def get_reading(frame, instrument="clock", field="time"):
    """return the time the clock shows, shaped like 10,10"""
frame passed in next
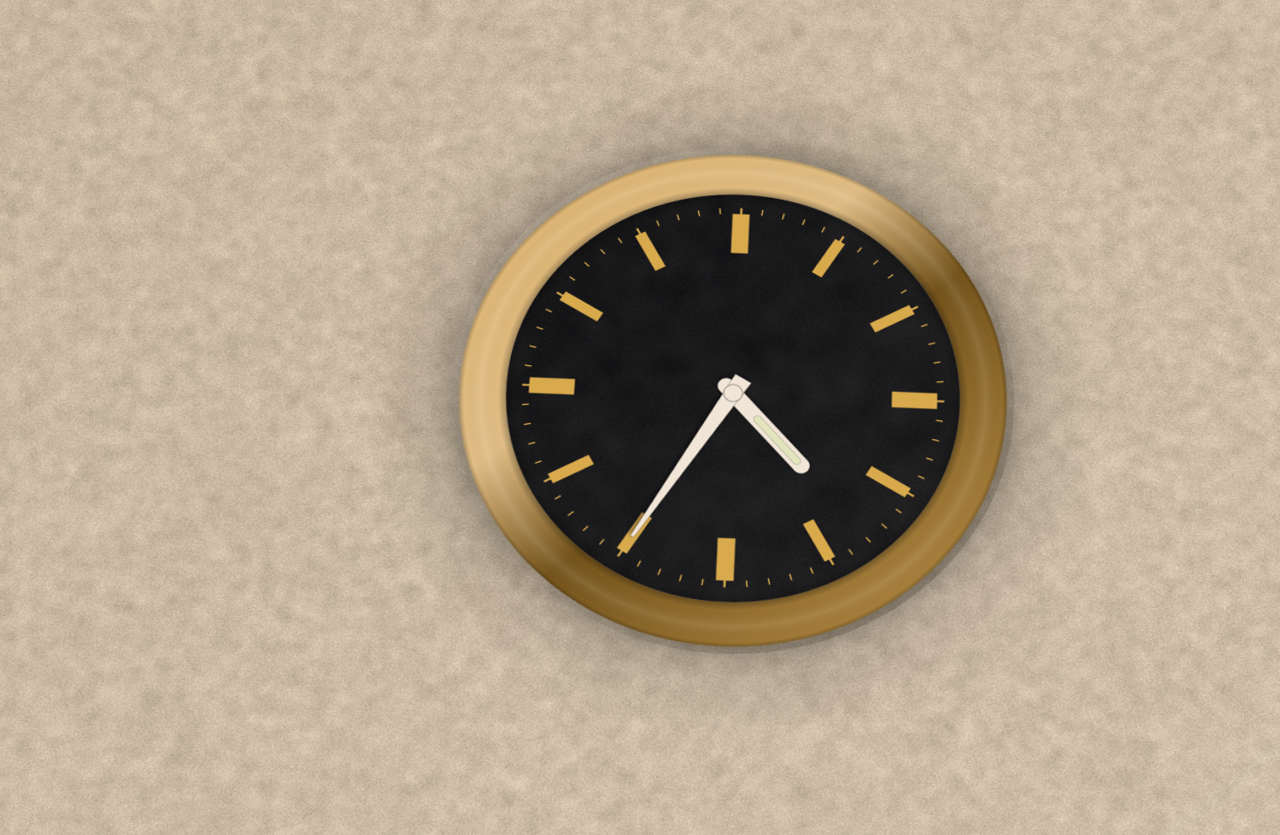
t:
4,35
